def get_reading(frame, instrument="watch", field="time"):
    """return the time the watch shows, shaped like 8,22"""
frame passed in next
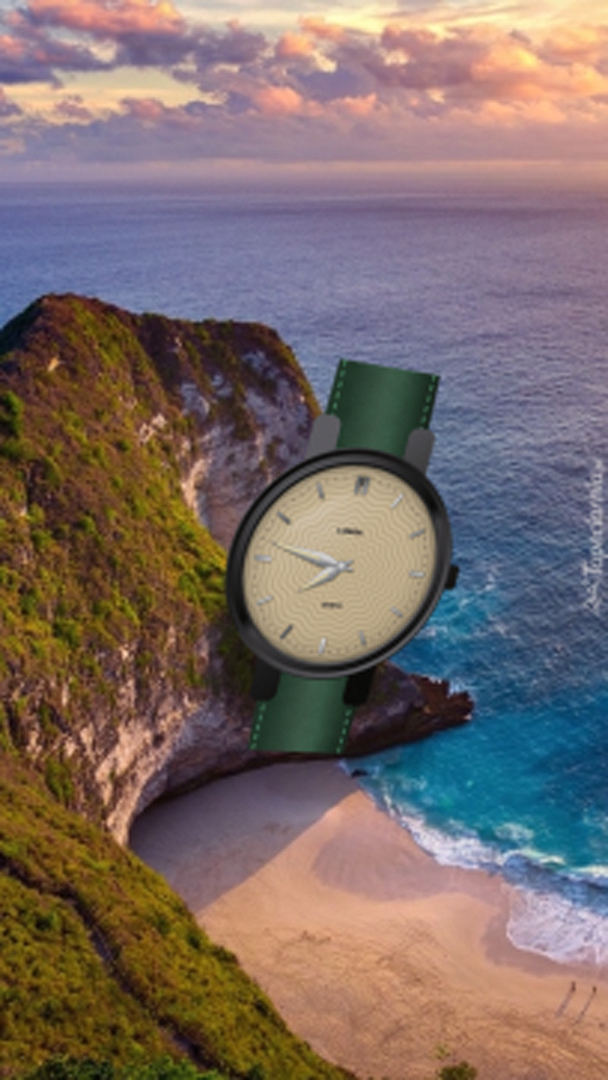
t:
7,47
